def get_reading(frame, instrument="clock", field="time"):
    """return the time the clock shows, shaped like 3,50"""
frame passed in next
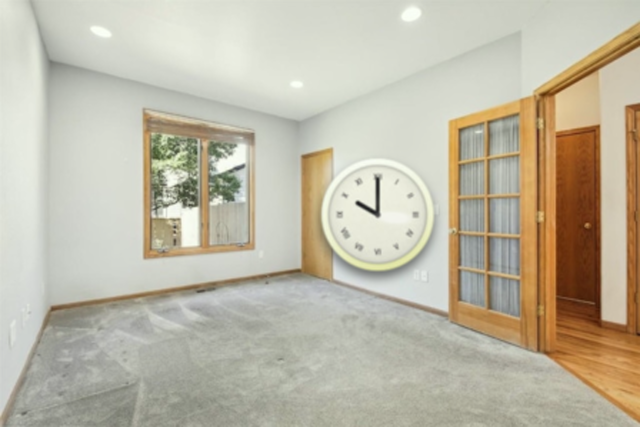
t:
10,00
